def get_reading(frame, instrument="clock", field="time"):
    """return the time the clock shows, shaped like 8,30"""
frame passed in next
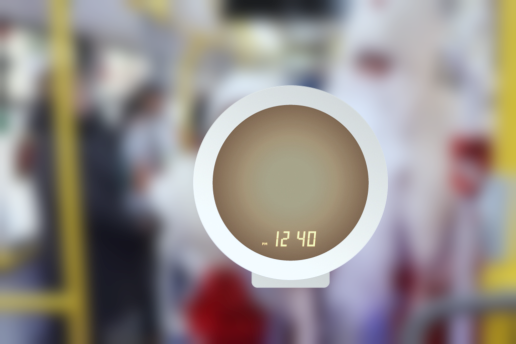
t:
12,40
